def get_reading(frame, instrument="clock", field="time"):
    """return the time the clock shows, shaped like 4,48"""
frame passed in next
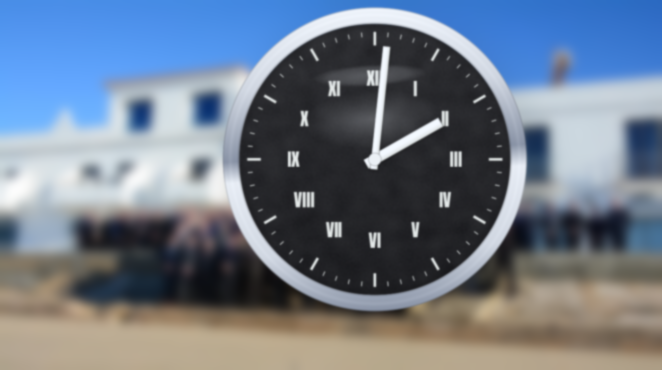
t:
2,01
